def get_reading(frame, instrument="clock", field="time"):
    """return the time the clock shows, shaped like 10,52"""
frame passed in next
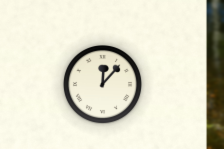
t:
12,07
